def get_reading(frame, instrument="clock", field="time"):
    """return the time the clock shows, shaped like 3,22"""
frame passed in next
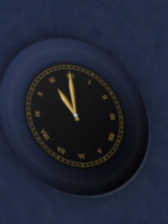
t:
11,00
